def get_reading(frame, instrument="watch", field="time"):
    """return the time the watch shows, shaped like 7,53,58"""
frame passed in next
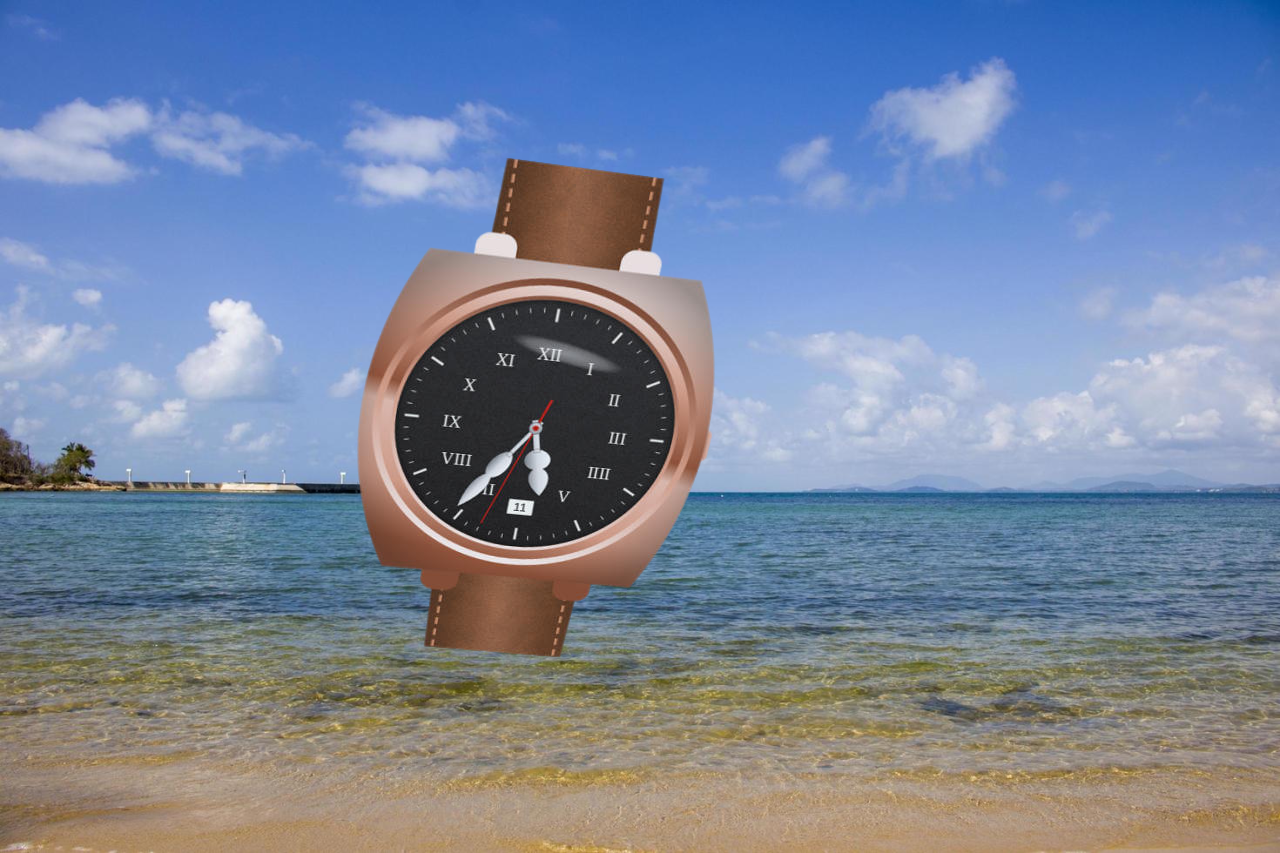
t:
5,35,33
